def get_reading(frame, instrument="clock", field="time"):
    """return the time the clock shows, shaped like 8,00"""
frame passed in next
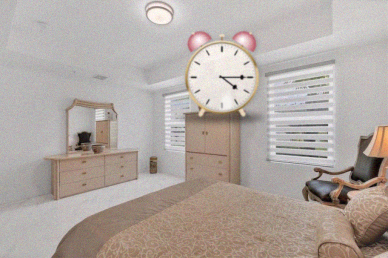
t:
4,15
